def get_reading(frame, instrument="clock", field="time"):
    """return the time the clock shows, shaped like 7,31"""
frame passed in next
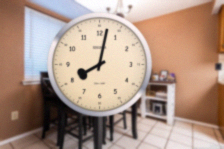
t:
8,02
